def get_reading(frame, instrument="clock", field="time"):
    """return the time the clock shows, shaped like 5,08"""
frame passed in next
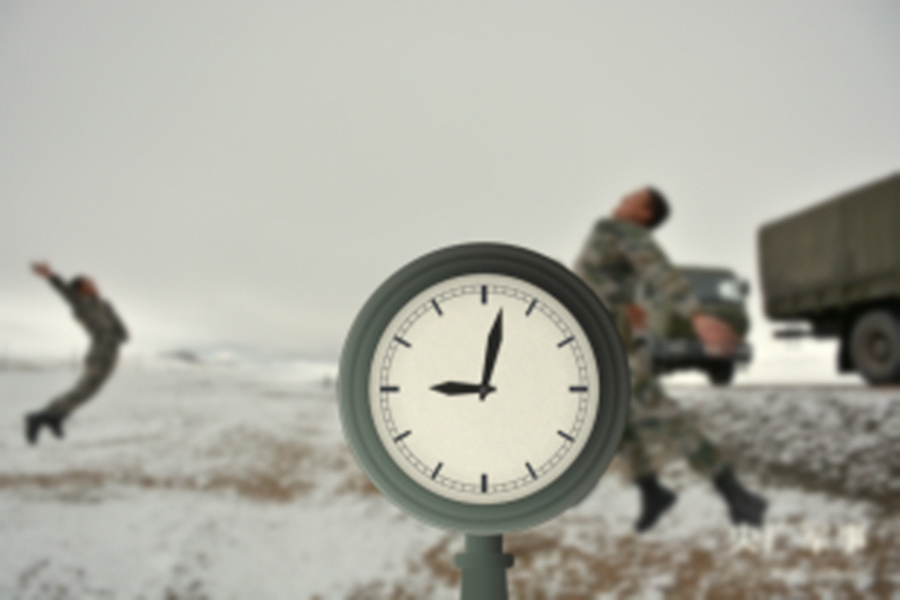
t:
9,02
